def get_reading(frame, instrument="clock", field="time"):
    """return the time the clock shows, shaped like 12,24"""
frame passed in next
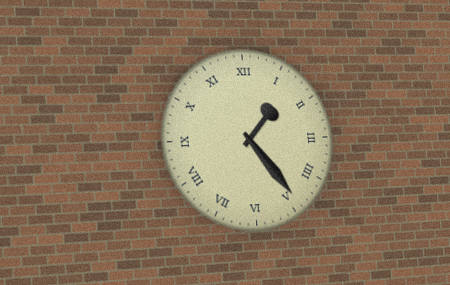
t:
1,24
